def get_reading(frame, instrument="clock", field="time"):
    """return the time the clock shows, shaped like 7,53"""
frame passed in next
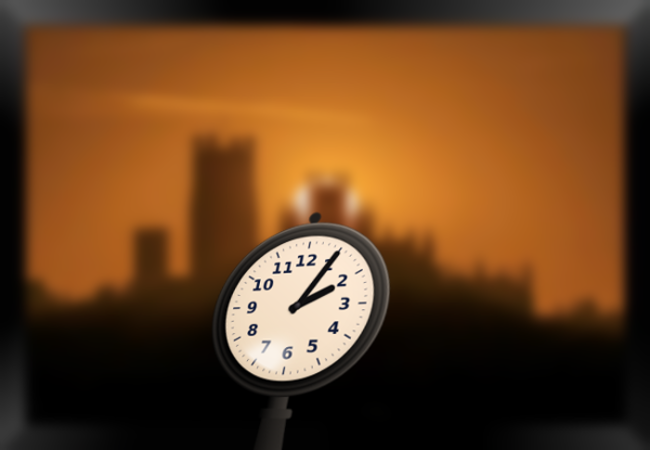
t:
2,05
